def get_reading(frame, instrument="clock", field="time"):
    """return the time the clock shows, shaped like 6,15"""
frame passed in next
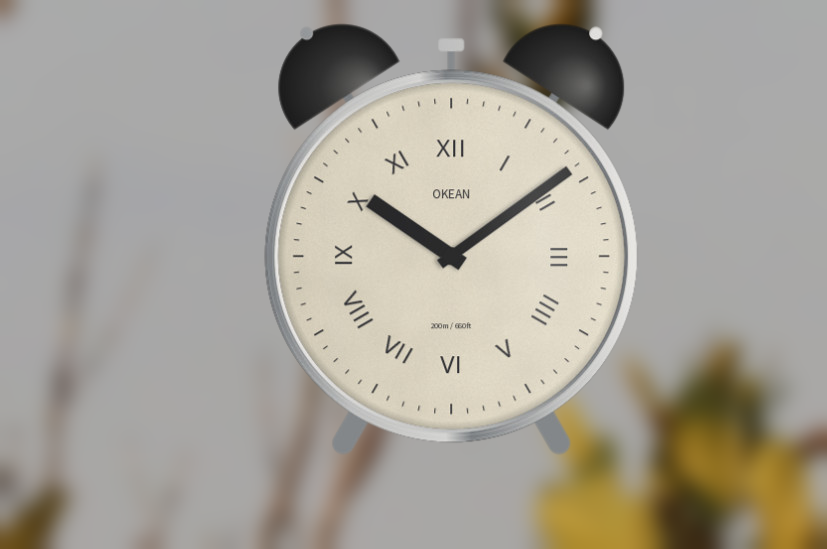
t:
10,09
